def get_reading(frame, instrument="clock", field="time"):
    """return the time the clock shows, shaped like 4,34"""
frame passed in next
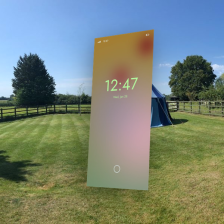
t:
12,47
